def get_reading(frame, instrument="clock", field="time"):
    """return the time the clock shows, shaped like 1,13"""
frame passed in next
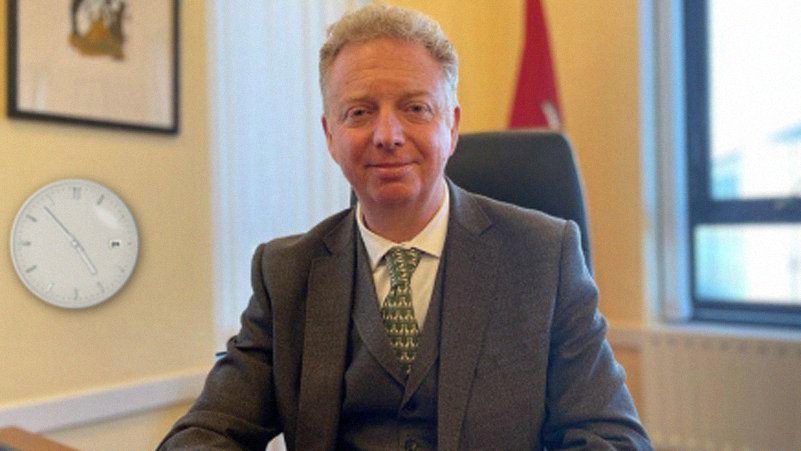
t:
4,53
